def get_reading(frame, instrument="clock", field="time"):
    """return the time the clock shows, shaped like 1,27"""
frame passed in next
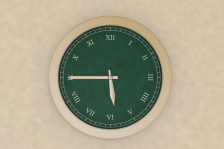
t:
5,45
